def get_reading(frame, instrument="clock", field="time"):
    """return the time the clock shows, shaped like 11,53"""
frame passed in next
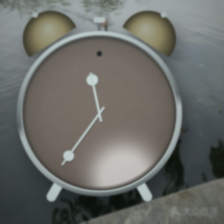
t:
11,36
